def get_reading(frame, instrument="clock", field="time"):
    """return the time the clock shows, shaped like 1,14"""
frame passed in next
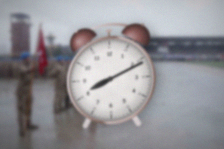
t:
8,11
